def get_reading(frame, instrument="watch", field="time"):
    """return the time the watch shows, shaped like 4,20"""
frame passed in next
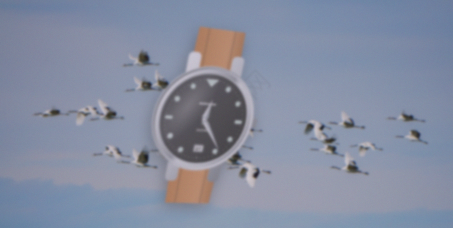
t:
12,24
